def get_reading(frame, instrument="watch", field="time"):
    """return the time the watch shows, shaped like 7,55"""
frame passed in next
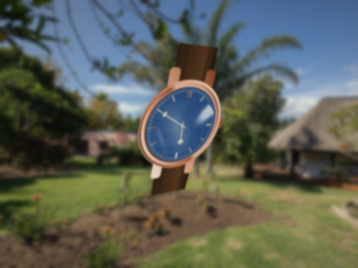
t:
5,50
